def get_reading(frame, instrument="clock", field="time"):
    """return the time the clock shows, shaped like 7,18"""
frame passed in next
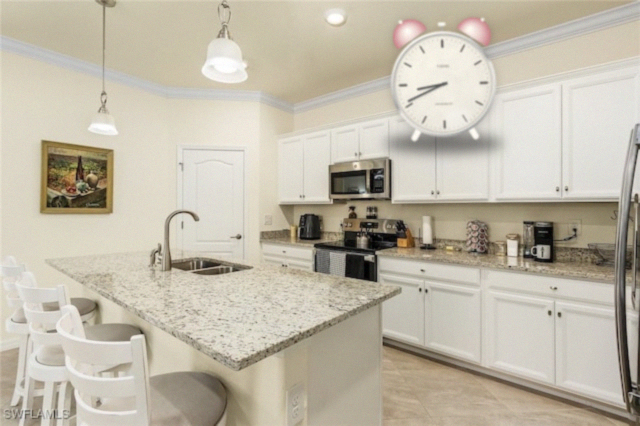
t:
8,41
